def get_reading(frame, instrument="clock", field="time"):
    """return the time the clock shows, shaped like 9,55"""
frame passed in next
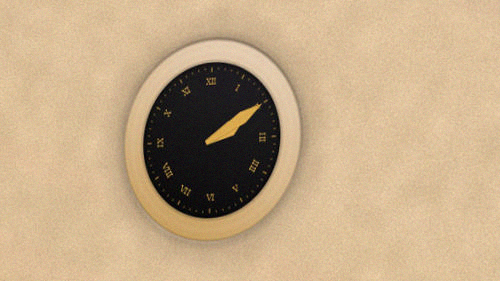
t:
2,10
